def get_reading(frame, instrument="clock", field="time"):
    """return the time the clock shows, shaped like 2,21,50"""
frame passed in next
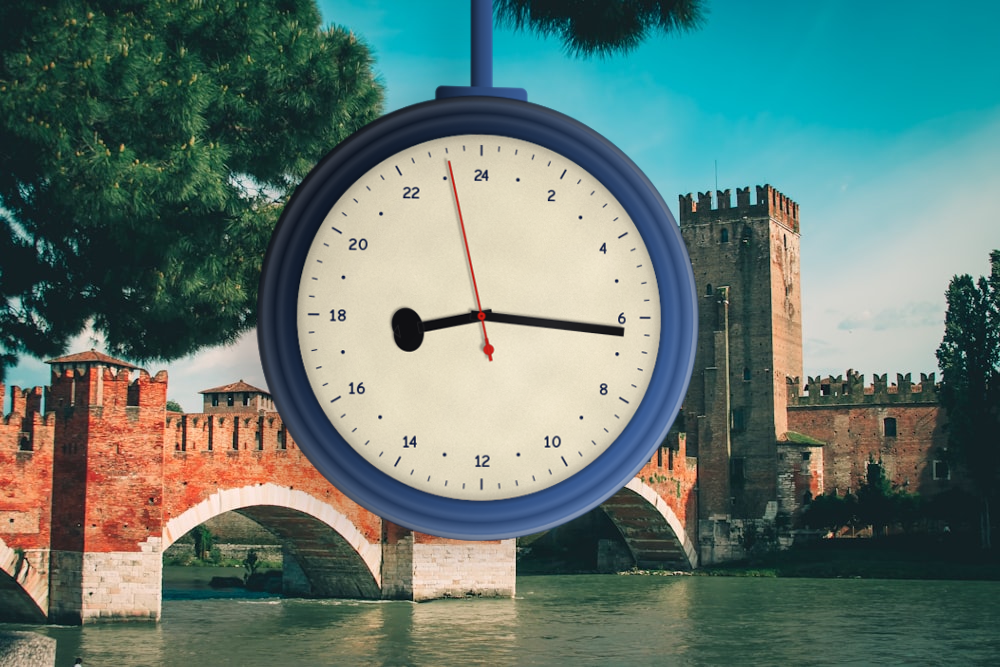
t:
17,15,58
